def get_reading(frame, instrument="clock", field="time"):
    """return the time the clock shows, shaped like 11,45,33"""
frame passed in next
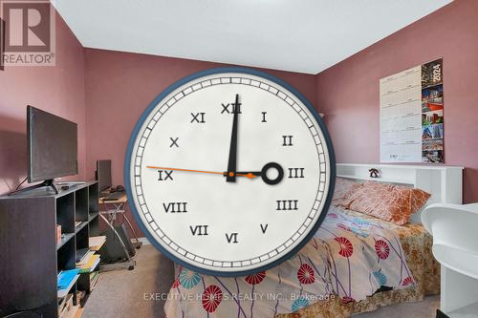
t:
3,00,46
